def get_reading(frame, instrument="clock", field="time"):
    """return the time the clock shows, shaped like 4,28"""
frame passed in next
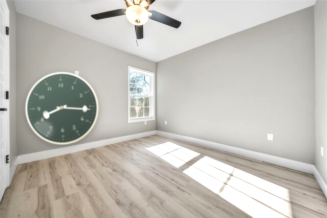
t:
8,16
